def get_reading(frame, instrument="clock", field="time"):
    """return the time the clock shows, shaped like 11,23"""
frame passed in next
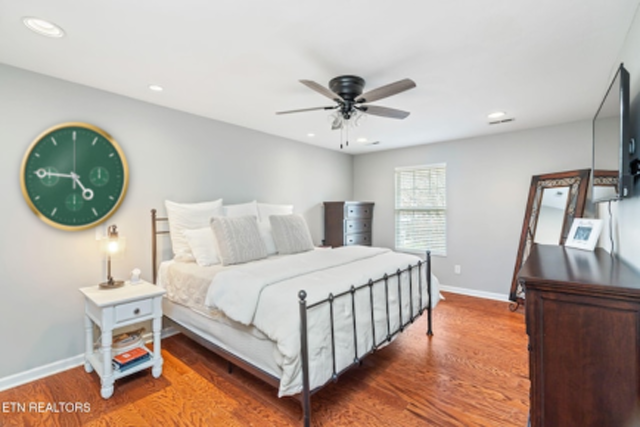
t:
4,46
